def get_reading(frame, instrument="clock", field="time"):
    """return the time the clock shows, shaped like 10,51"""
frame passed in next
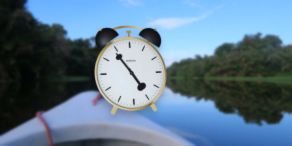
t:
4,54
